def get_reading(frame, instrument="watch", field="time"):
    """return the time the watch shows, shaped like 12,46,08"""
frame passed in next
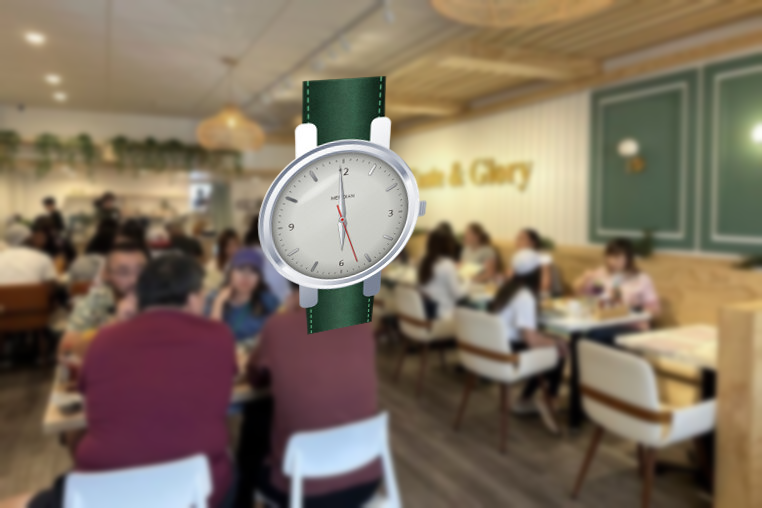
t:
5,59,27
